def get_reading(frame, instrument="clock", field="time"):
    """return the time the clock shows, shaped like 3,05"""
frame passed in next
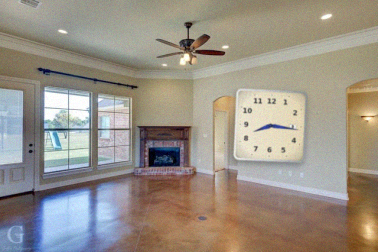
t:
8,16
